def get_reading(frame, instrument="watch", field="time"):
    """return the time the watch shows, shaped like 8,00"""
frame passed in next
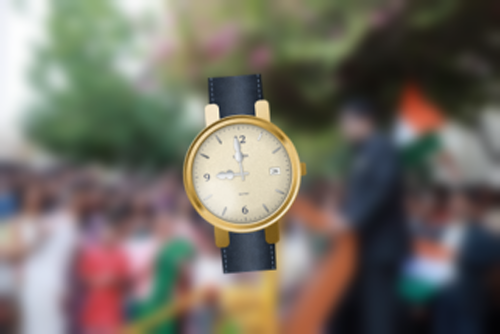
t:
8,59
